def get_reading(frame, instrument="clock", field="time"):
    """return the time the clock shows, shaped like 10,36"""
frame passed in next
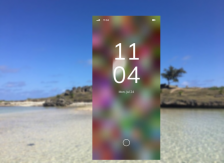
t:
11,04
